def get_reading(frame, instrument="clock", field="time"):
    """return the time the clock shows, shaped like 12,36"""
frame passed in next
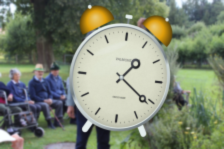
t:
1,21
